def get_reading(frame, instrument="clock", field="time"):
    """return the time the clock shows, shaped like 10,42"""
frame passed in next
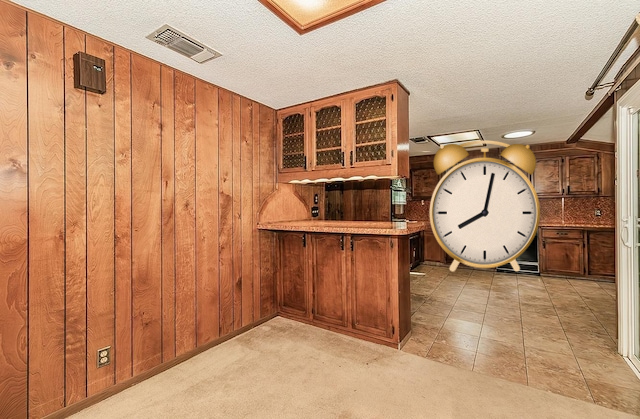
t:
8,02
